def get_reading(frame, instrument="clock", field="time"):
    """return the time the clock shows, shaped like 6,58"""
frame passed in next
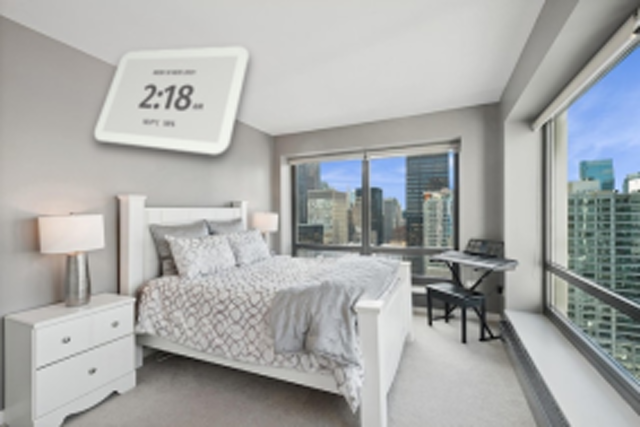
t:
2,18
